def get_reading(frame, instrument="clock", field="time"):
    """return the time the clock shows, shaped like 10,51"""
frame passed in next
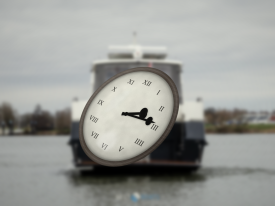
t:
2,14
